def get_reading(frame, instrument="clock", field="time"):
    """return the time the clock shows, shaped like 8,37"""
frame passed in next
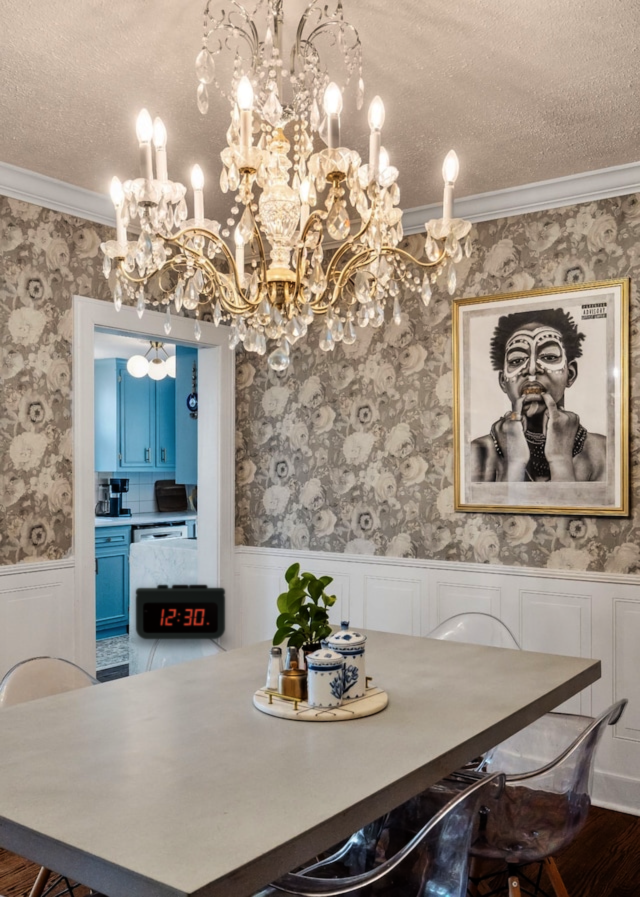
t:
12,30
